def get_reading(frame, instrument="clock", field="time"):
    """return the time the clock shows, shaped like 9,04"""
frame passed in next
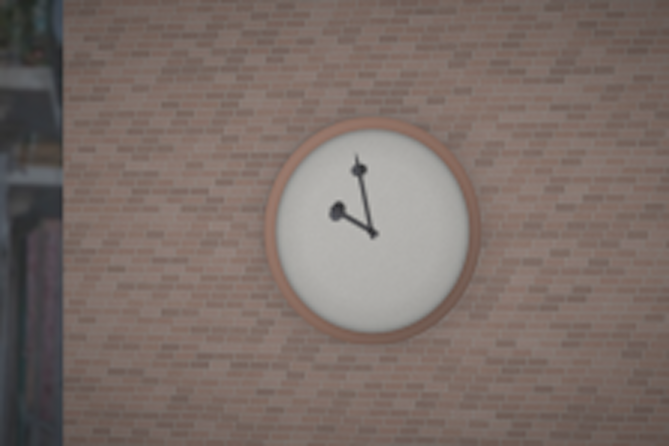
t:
9,58
